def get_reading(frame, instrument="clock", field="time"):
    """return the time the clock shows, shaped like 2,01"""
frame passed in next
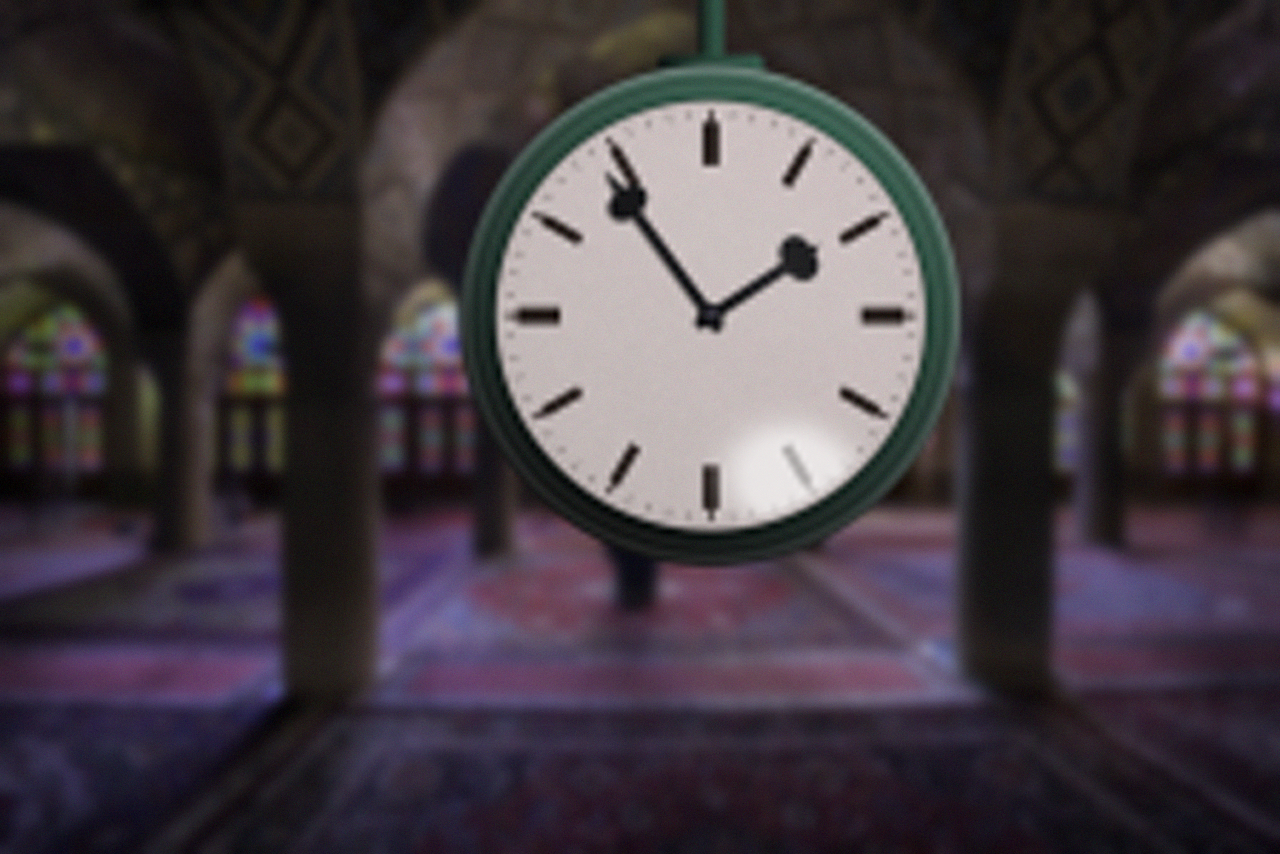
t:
1,54
